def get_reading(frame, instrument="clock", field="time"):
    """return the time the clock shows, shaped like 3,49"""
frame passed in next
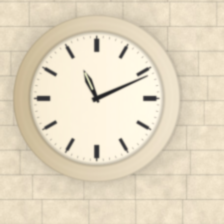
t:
11,11
